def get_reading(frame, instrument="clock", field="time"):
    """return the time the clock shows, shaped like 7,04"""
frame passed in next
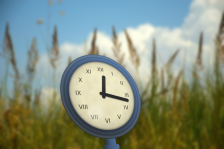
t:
12,17
